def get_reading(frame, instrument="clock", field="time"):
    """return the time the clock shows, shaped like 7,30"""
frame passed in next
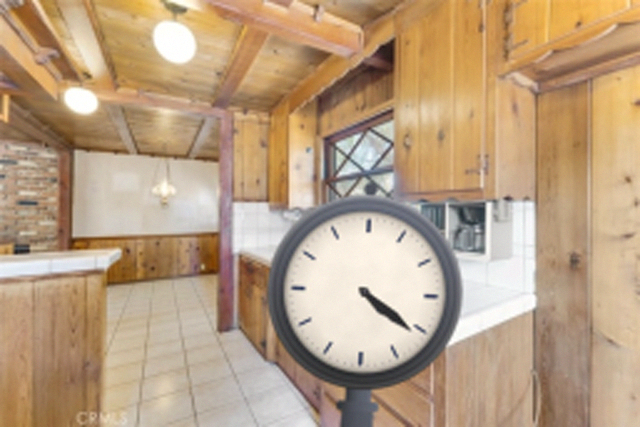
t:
4,21
